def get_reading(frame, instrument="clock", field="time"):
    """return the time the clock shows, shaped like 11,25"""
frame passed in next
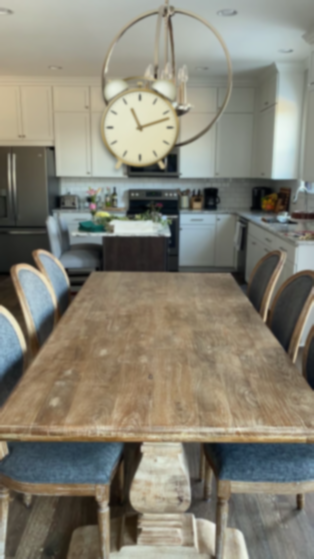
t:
11,12
